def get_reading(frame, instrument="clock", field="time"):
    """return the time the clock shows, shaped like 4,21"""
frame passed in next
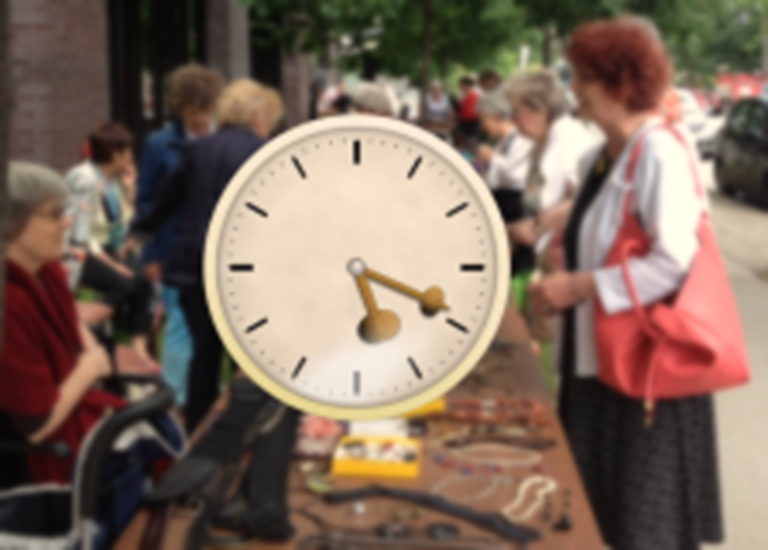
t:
5,19
